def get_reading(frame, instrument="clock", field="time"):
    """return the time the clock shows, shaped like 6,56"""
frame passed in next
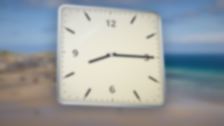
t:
8,15
